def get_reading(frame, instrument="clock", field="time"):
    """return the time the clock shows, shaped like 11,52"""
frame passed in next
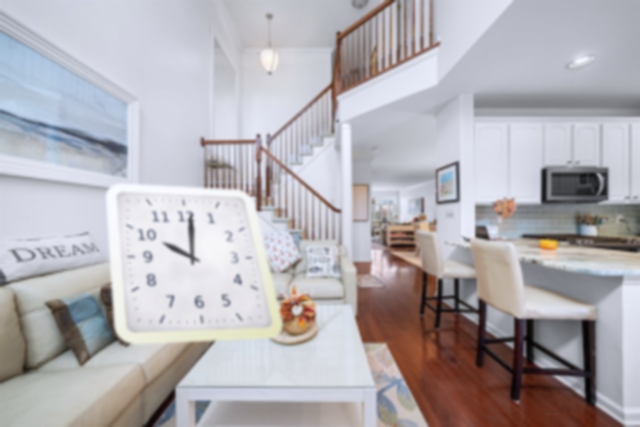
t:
10,01
